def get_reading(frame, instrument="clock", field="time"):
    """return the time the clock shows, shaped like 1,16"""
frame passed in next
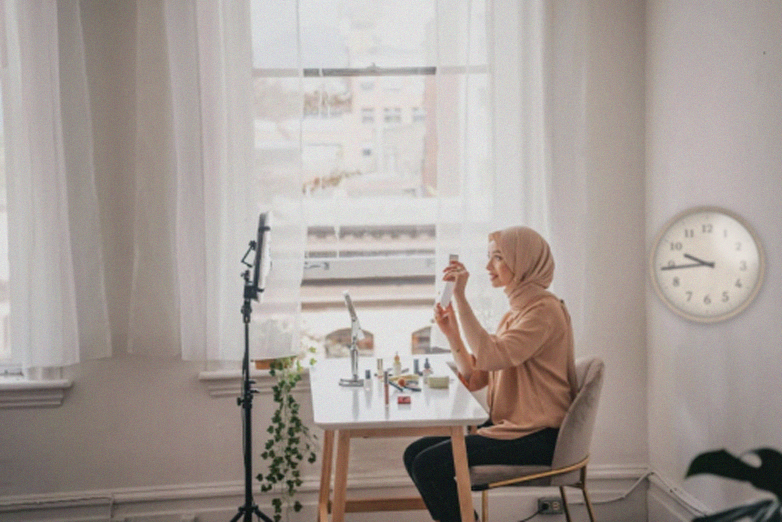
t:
9,44
